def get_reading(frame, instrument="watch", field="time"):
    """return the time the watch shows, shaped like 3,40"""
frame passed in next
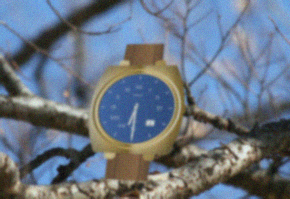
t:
6,30
